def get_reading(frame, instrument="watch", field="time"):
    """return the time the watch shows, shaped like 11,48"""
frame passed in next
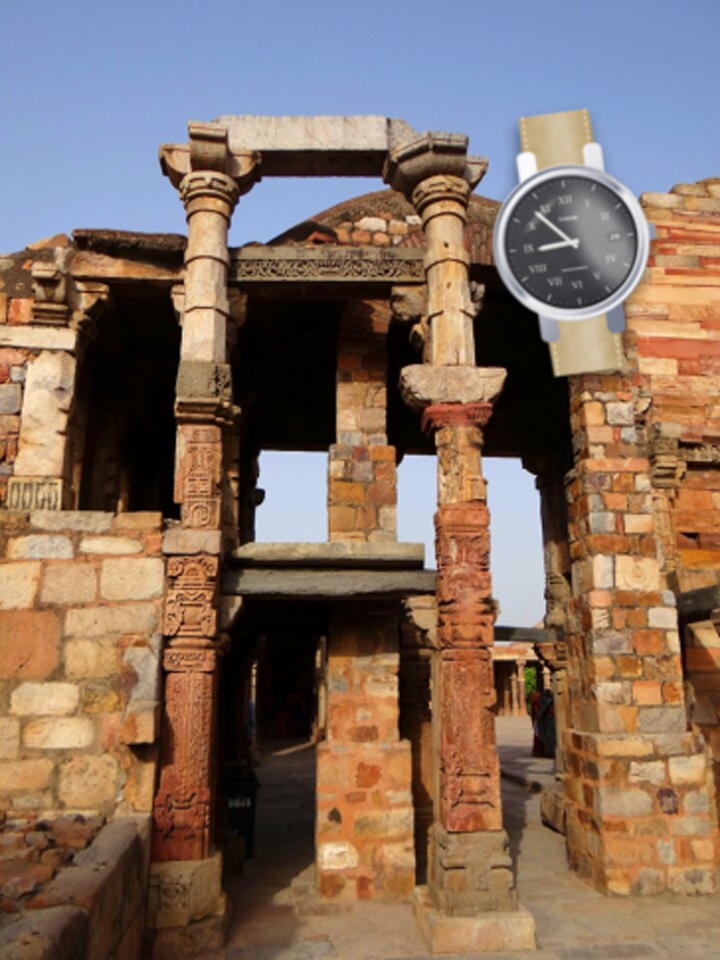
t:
8,53
